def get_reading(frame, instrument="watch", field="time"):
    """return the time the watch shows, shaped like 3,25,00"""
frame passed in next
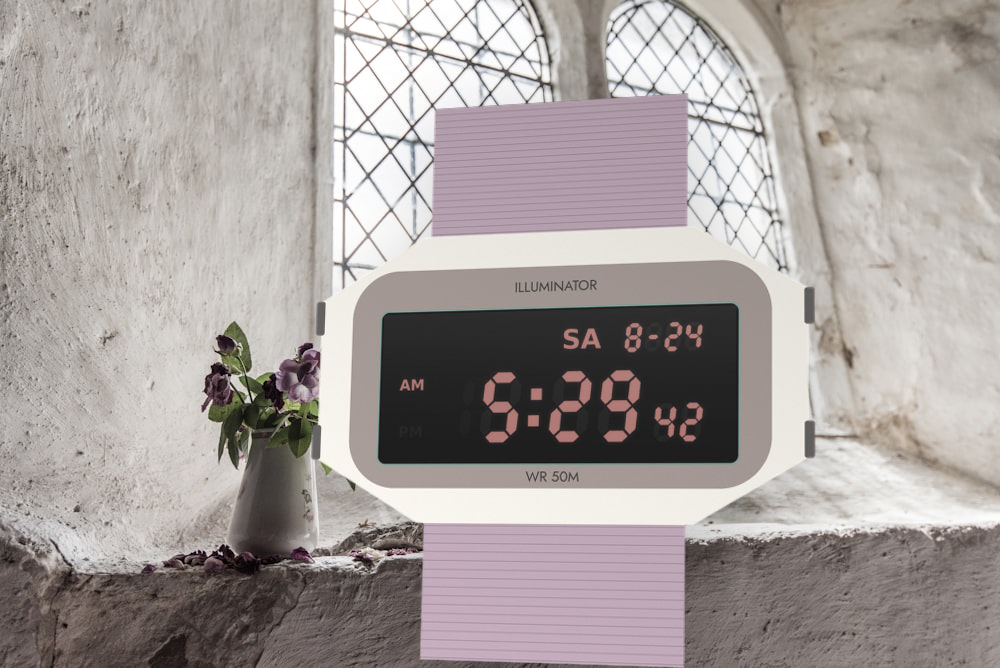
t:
5,29,42
